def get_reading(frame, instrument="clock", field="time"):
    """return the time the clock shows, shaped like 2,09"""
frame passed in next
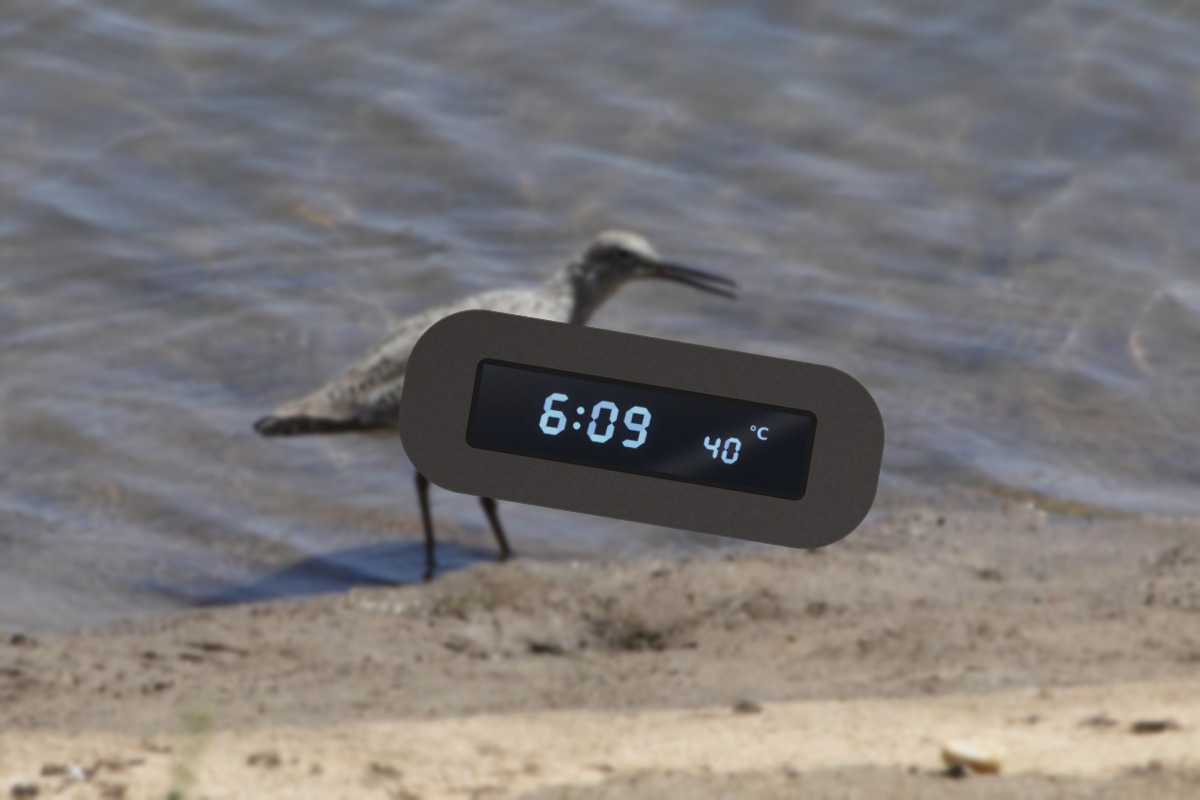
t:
6,09
